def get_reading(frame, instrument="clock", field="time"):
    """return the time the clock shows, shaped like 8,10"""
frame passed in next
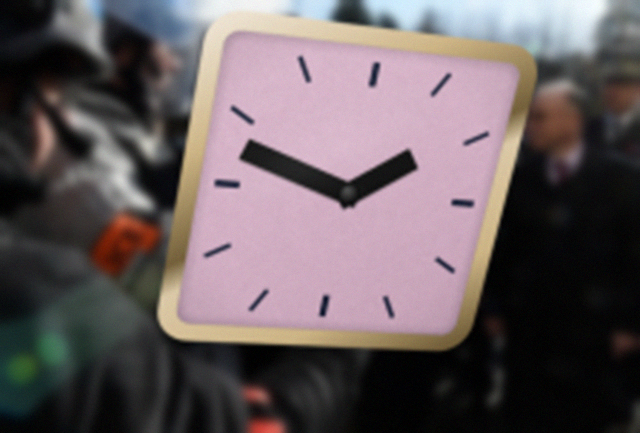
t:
1,48
